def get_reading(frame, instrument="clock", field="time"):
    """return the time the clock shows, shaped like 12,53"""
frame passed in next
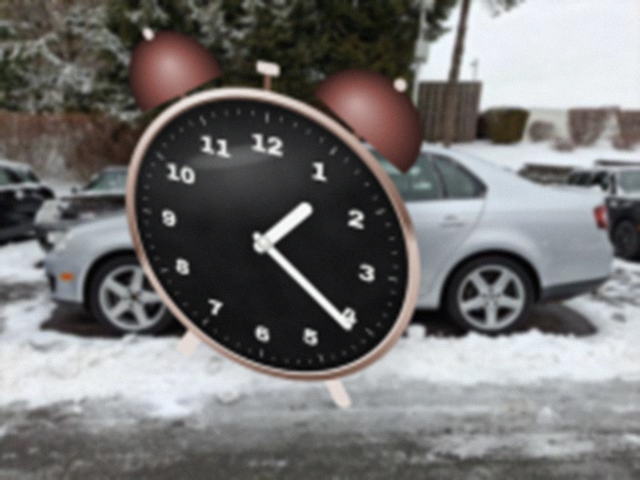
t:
1,21
